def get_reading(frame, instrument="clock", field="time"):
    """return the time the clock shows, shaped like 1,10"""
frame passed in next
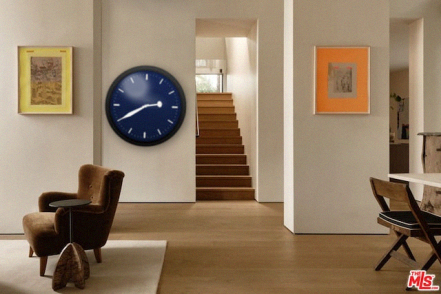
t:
2,40
